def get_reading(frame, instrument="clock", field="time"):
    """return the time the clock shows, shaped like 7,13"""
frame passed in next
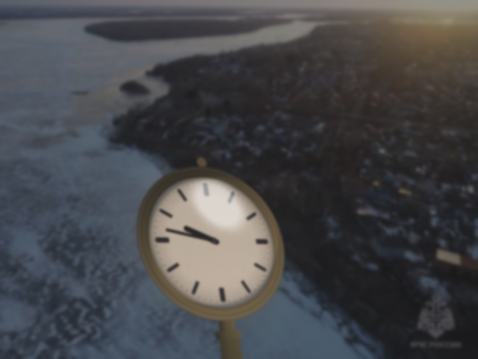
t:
9,47
